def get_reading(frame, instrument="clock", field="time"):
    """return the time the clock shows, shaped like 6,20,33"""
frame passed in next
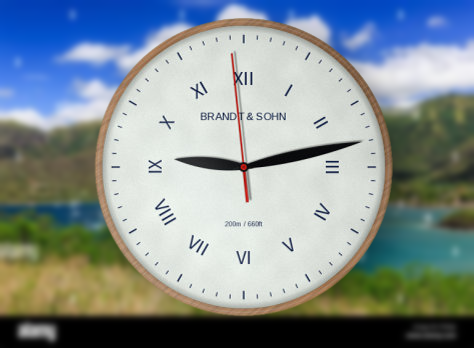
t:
9,12,59
